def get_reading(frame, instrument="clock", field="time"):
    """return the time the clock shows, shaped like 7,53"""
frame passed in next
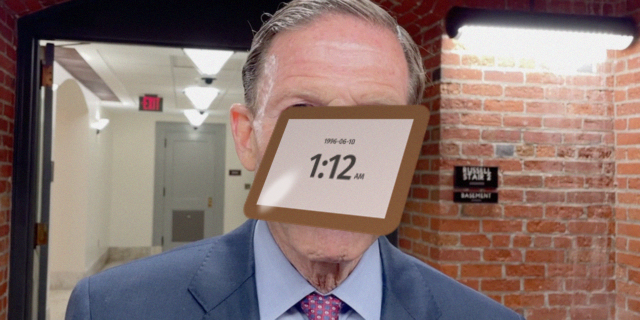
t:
1,12
